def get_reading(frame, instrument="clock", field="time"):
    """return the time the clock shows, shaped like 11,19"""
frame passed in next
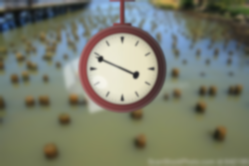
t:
3,49
